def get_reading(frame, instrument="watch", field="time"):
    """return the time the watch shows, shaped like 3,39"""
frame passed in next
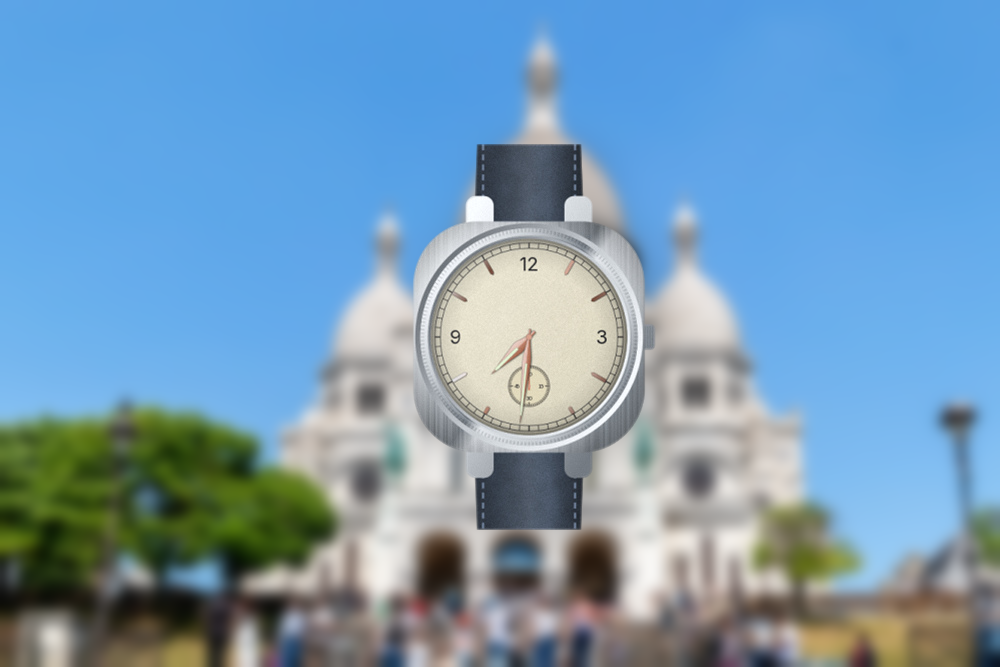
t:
7,31
